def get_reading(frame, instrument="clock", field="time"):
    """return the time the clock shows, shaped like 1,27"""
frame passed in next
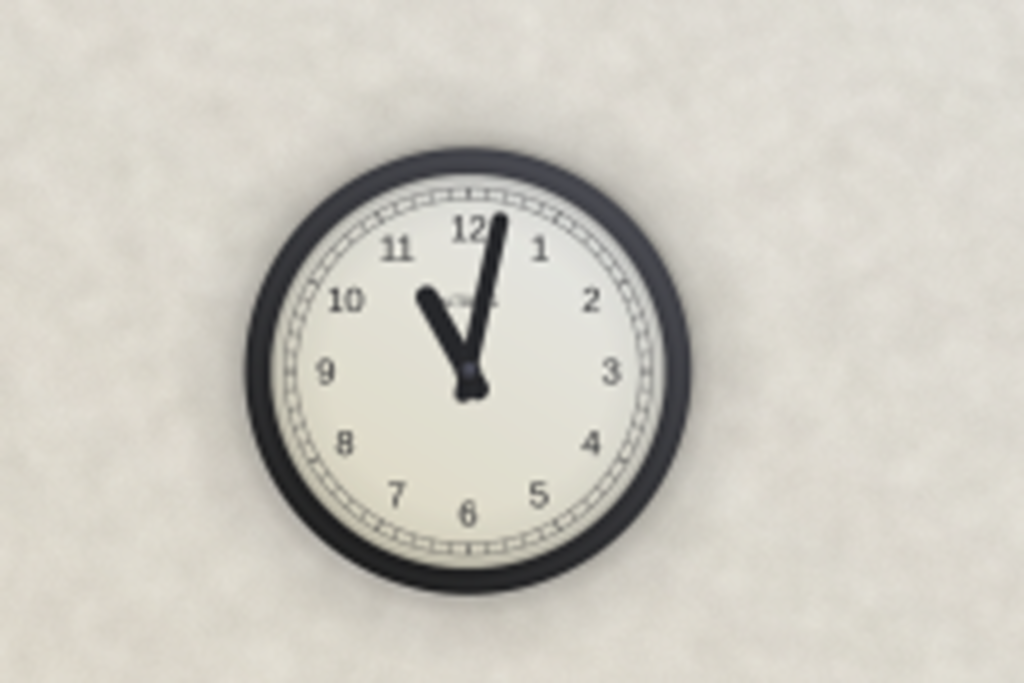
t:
11,02
